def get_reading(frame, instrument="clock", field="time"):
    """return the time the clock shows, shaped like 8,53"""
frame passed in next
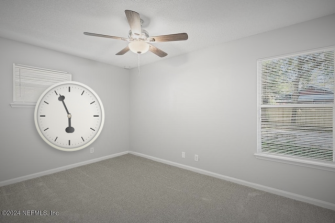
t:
5,56
